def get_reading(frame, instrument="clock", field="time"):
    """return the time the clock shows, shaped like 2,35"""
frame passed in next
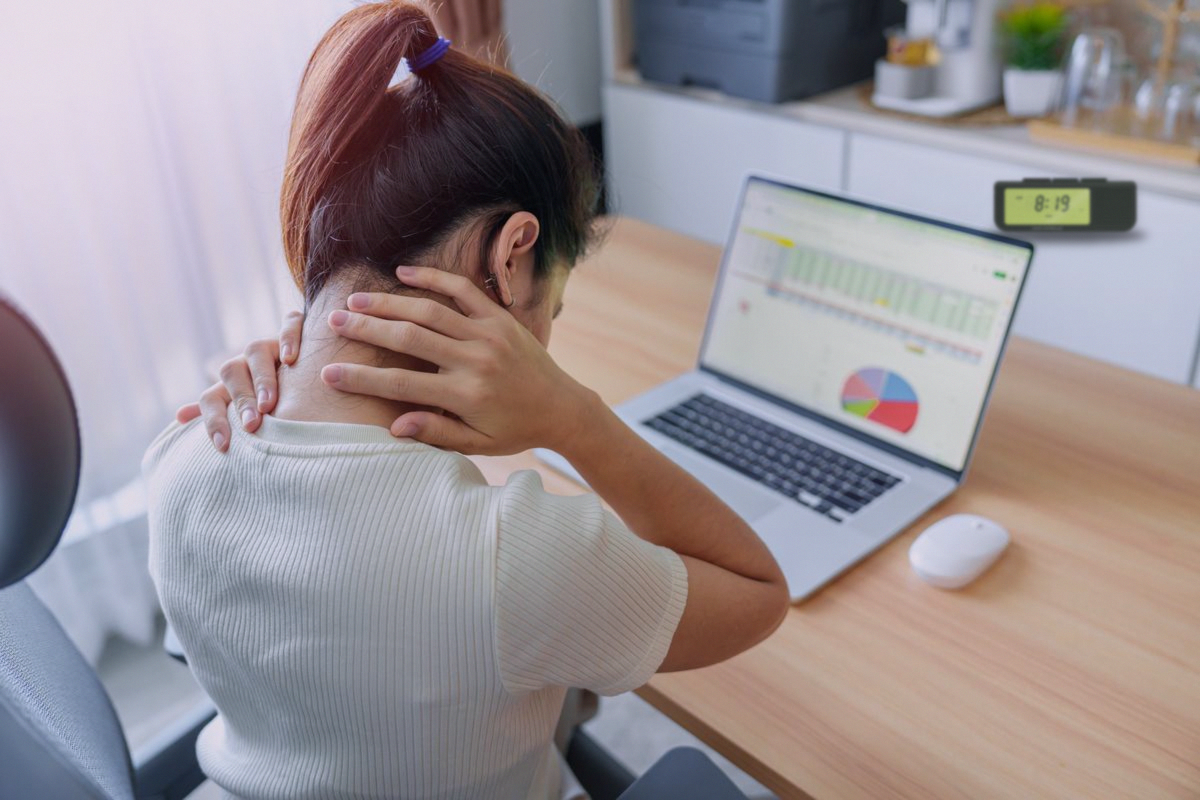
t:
8,19
